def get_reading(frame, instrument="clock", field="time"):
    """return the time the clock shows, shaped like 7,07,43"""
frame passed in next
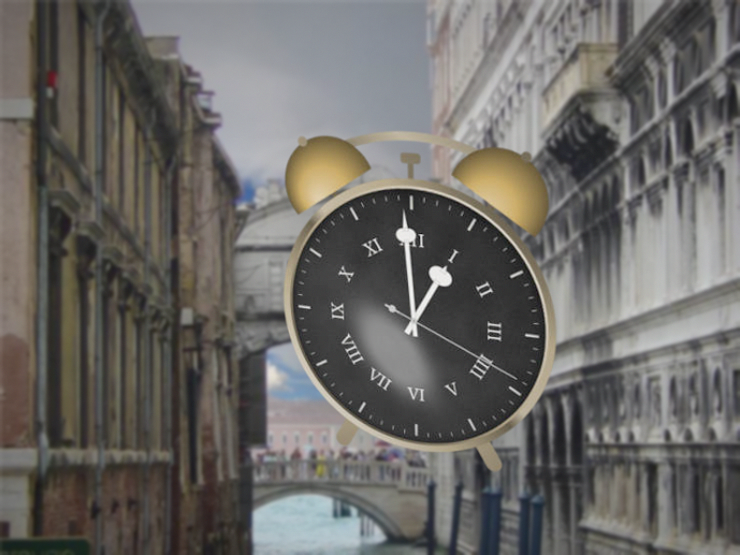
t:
12,59,19
